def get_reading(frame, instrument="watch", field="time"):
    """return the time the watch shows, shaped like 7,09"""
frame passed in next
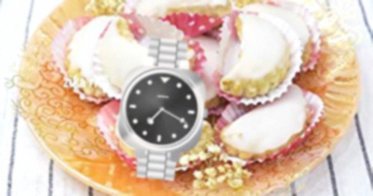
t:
7,19
